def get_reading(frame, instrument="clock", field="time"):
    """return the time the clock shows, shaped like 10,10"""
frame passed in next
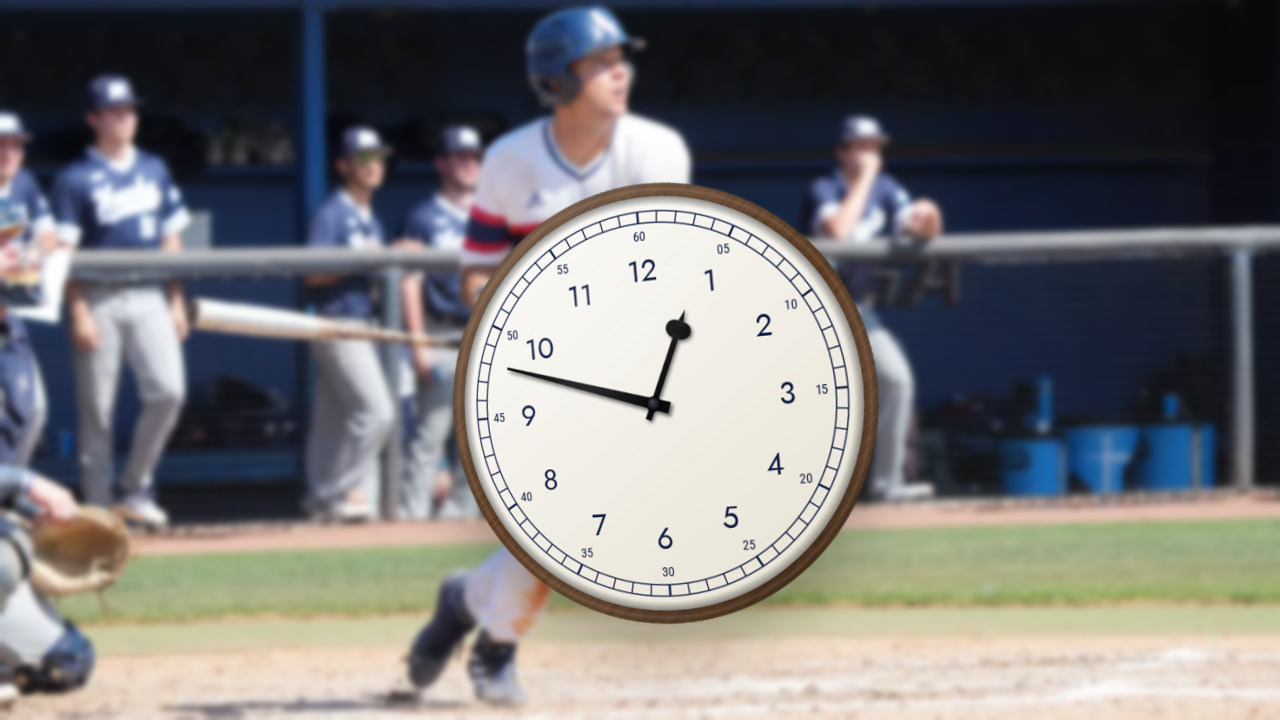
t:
12,48
